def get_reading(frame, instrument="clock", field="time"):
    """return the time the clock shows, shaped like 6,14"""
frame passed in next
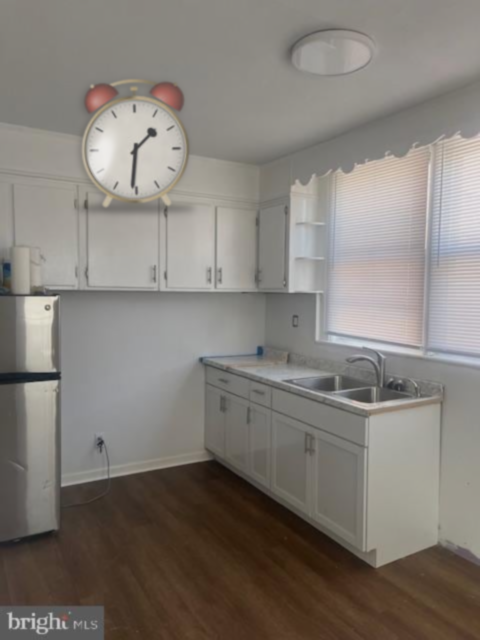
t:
1,31
